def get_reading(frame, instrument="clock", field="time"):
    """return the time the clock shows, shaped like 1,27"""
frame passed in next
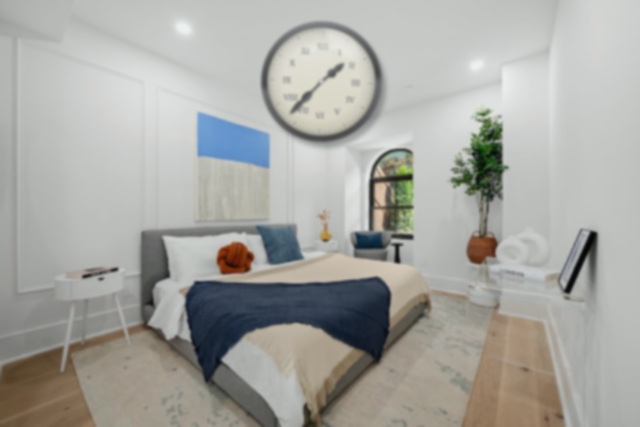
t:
1,37
